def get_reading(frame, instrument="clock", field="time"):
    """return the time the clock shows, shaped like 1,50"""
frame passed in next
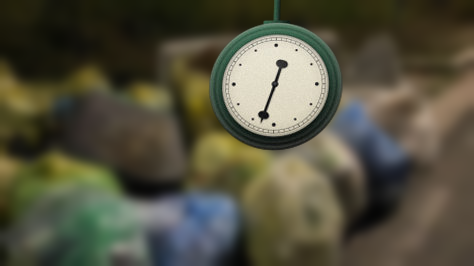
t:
12,33
